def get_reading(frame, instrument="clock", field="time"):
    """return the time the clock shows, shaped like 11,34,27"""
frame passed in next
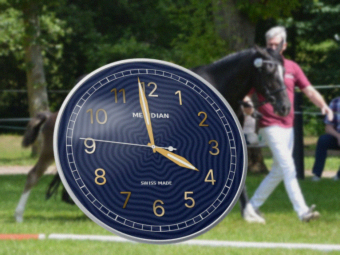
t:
3,58,46
